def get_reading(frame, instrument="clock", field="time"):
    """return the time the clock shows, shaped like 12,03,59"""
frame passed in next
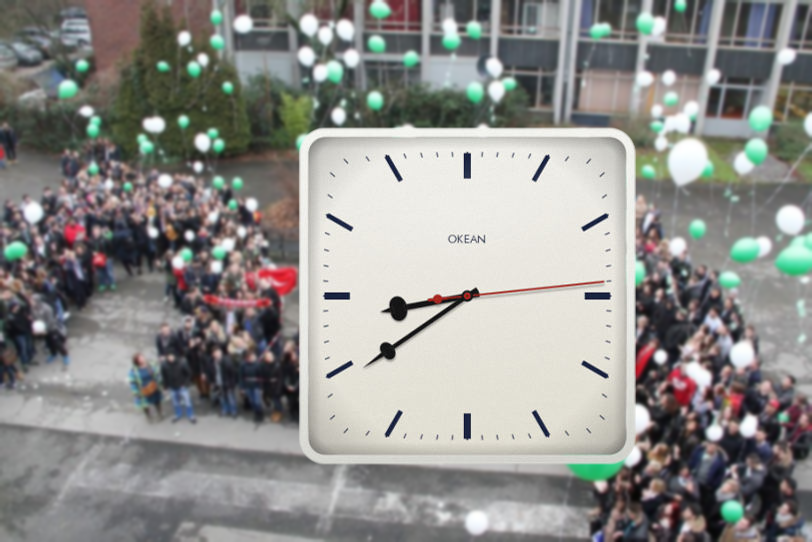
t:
8,39,14
